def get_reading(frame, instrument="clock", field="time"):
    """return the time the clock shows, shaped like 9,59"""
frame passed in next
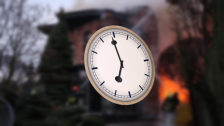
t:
6,59
